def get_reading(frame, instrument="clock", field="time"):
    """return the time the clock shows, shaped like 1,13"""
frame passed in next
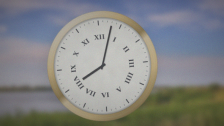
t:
8,03
